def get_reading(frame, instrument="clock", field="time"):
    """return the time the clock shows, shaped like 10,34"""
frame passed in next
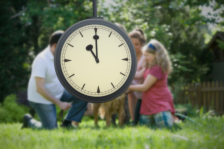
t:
11,00
